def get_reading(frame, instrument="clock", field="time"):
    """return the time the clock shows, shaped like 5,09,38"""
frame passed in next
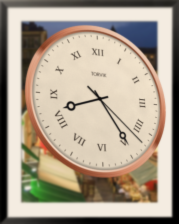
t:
8,24,22
